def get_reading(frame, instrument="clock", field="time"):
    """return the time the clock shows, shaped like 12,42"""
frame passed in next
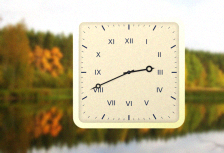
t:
2,41
